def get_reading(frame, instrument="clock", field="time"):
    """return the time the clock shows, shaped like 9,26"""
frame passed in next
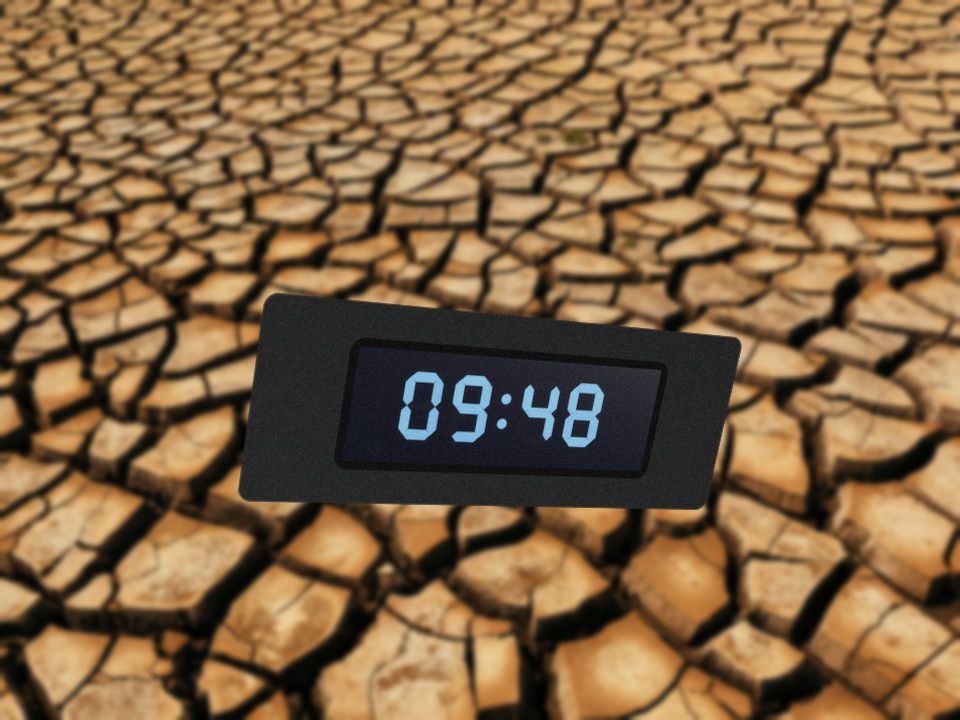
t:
9,48
